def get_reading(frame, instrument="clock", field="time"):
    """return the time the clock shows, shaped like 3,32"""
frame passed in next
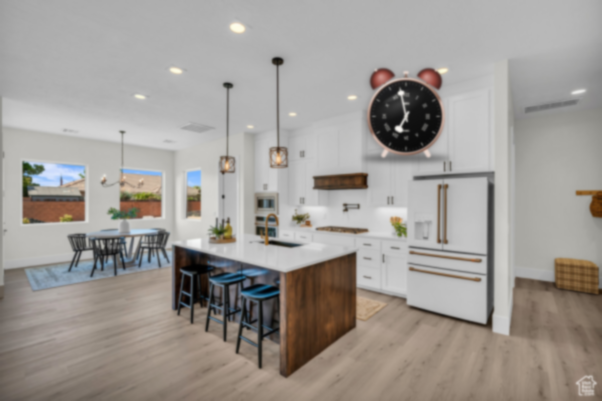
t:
6,58
